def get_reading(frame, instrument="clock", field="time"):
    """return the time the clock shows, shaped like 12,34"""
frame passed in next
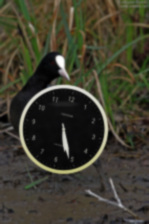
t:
5,26
